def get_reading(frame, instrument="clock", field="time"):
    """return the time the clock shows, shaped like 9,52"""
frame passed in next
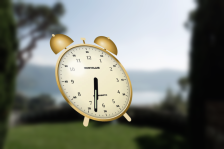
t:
6,33
